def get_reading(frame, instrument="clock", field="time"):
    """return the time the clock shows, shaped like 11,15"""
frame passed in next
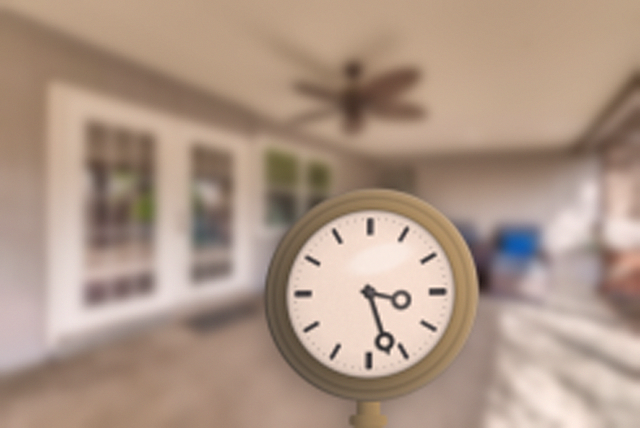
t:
3,27
